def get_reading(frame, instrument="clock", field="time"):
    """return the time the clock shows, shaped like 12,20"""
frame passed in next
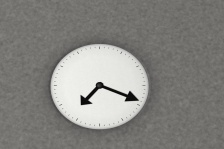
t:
7,19
